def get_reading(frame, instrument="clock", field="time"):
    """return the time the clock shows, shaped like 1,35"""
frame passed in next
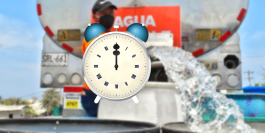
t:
12,00
